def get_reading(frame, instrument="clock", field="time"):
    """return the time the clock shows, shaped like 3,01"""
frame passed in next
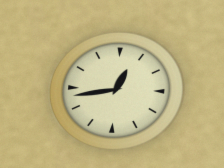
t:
12,43
